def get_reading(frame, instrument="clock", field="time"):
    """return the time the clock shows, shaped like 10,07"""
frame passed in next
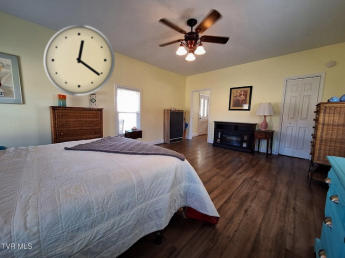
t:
12,21
